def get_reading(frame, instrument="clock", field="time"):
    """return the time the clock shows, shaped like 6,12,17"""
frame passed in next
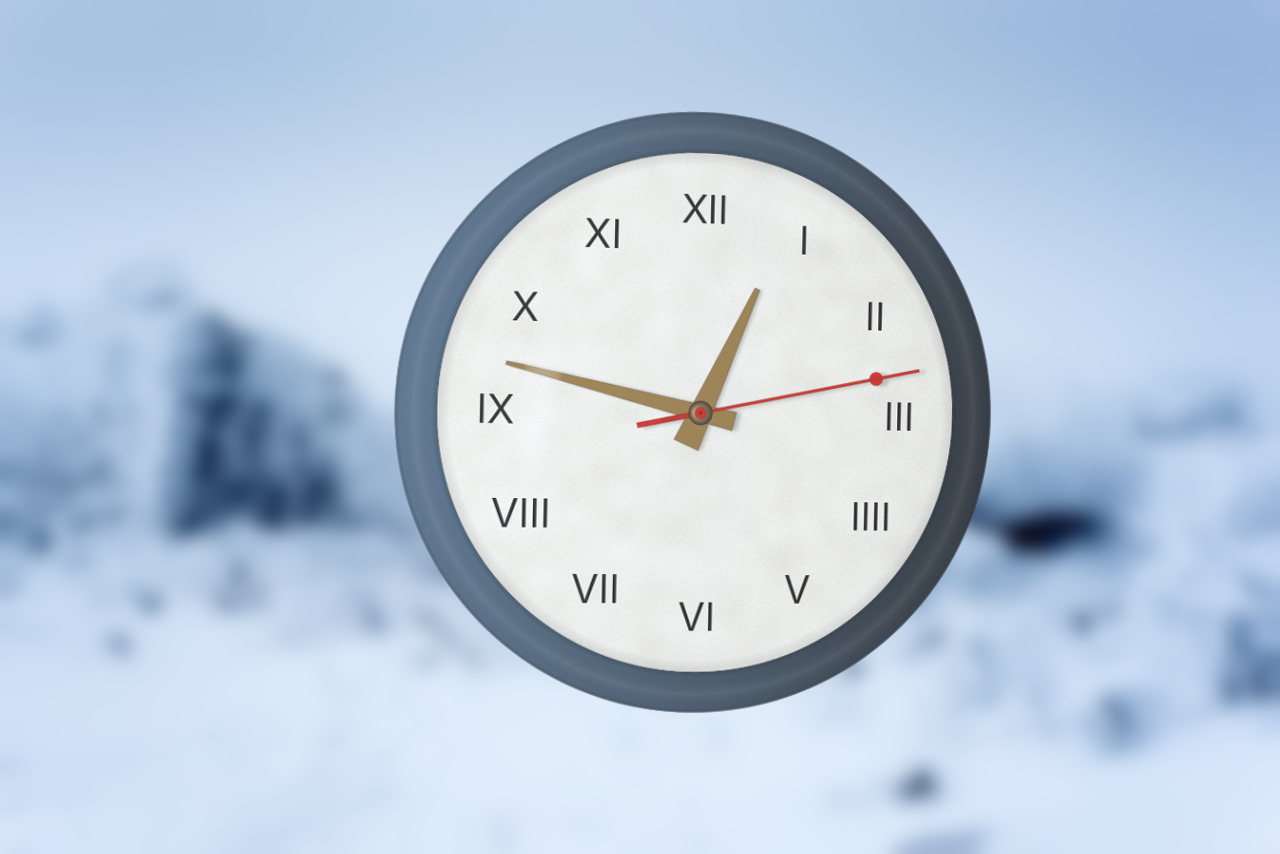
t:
12,47,13
